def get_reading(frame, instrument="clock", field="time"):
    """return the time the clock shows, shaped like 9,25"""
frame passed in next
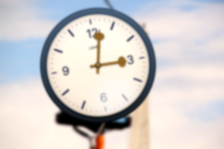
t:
3,02
